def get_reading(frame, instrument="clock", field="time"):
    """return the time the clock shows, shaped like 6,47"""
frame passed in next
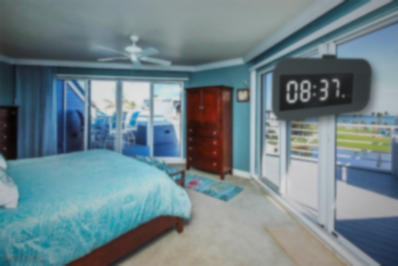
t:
8,37
